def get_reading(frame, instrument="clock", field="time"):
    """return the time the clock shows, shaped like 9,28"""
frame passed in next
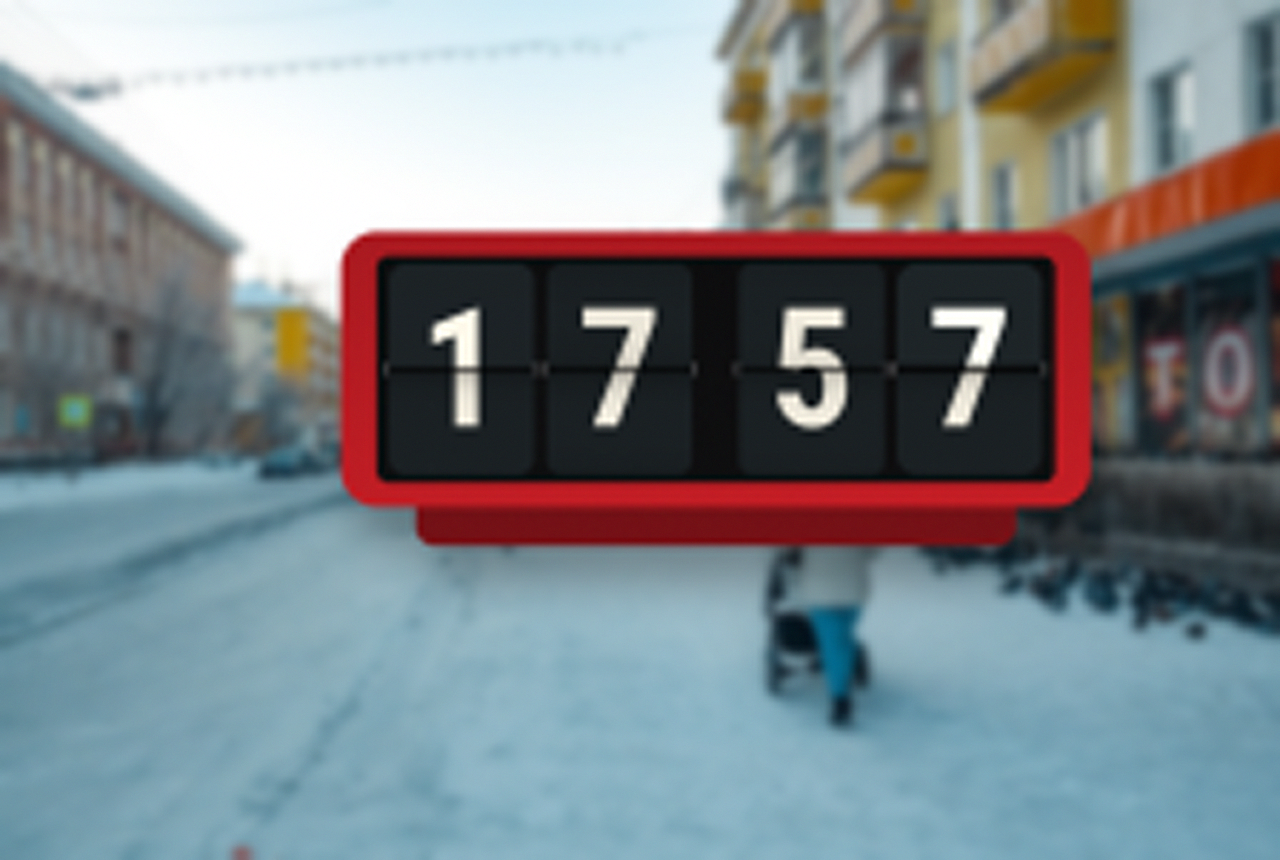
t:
17,57
